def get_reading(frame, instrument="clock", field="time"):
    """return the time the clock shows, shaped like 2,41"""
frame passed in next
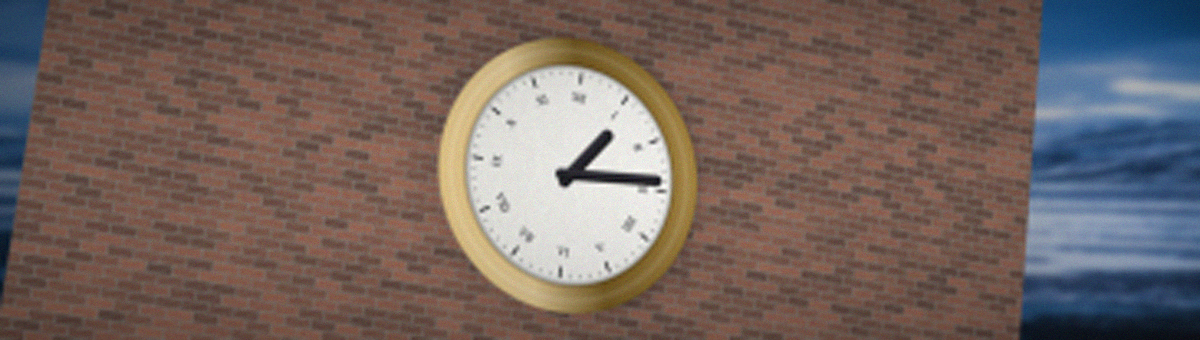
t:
1,14
